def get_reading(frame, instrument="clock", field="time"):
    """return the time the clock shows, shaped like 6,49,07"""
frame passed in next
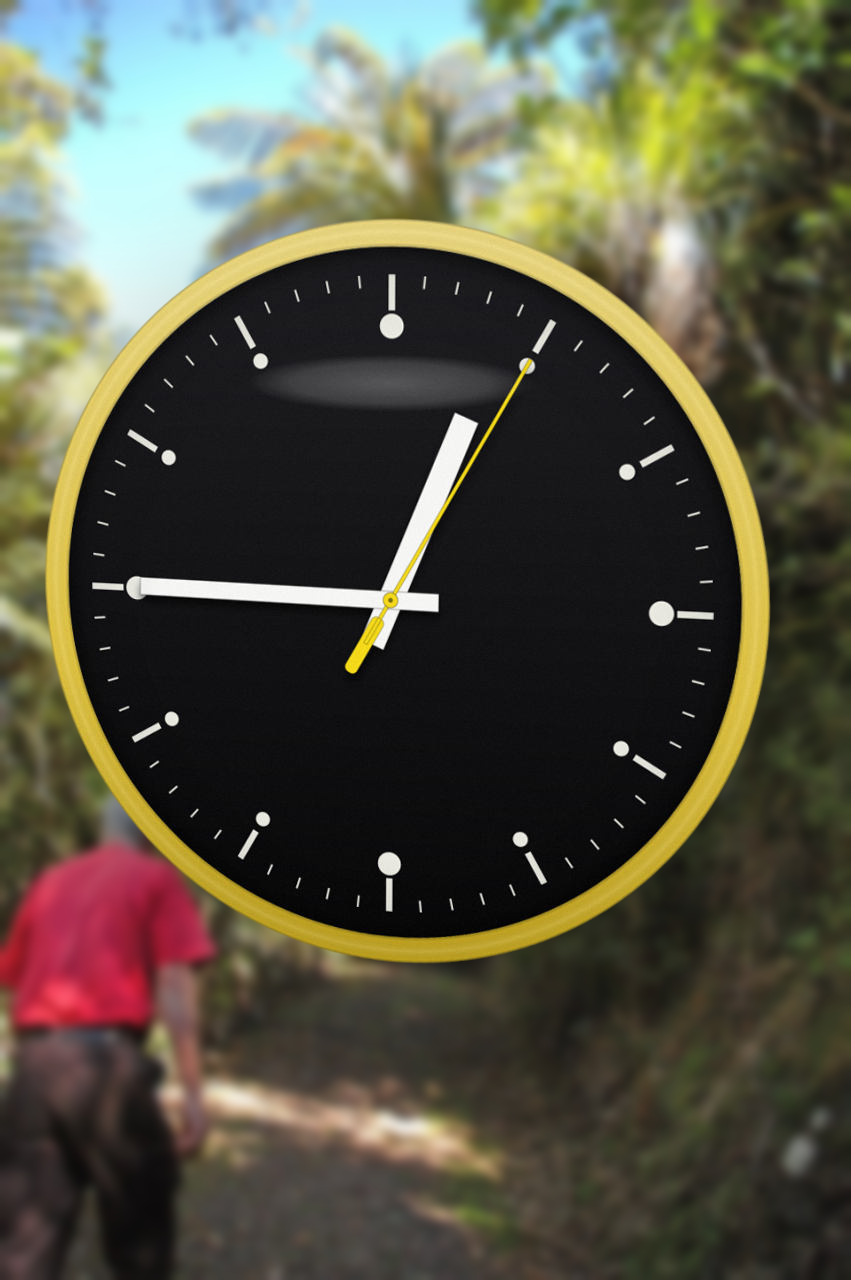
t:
12,45,05
